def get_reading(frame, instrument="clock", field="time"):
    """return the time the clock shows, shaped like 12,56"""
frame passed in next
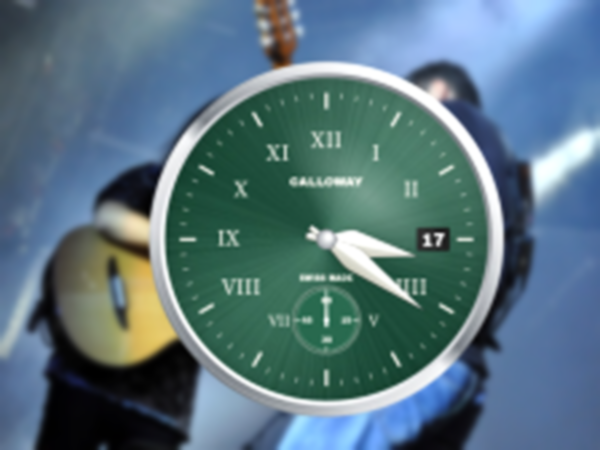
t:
3,21
